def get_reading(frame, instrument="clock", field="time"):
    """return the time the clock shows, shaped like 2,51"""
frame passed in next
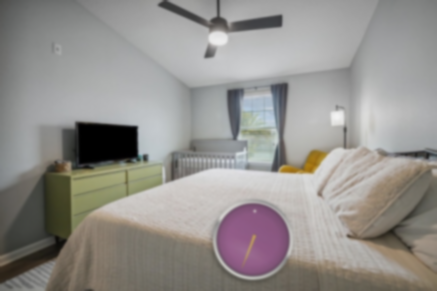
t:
6,33
